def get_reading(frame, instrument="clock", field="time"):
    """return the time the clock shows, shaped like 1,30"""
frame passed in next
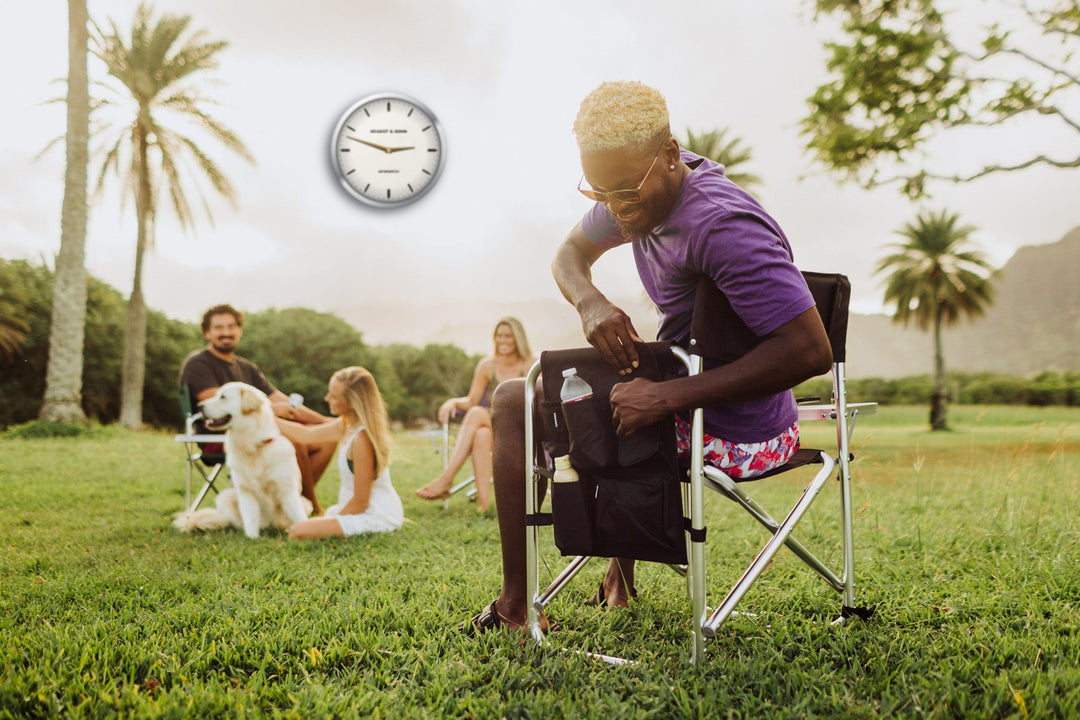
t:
2,48
